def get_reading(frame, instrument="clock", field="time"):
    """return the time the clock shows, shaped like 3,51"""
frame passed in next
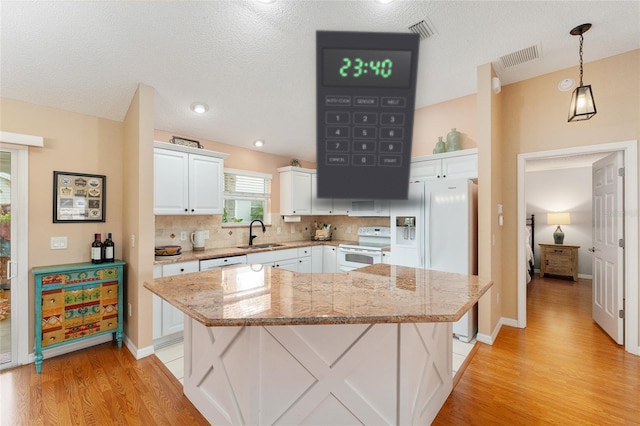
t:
23,40
